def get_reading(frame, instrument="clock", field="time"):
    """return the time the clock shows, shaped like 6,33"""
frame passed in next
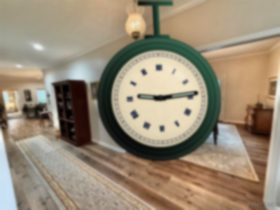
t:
9,14
